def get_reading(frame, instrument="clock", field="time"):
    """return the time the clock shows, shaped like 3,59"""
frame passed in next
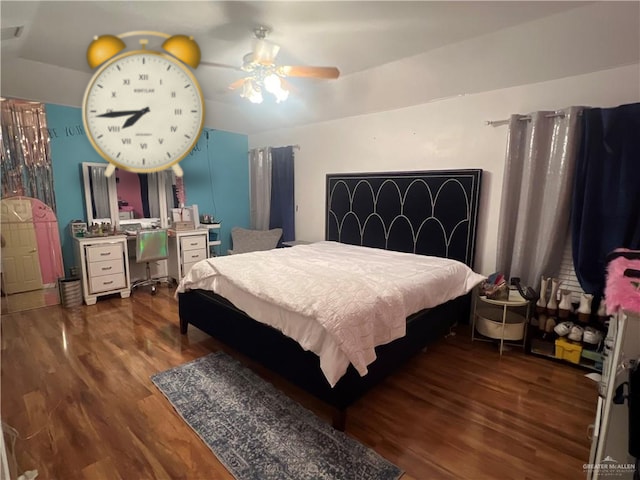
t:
7,44
